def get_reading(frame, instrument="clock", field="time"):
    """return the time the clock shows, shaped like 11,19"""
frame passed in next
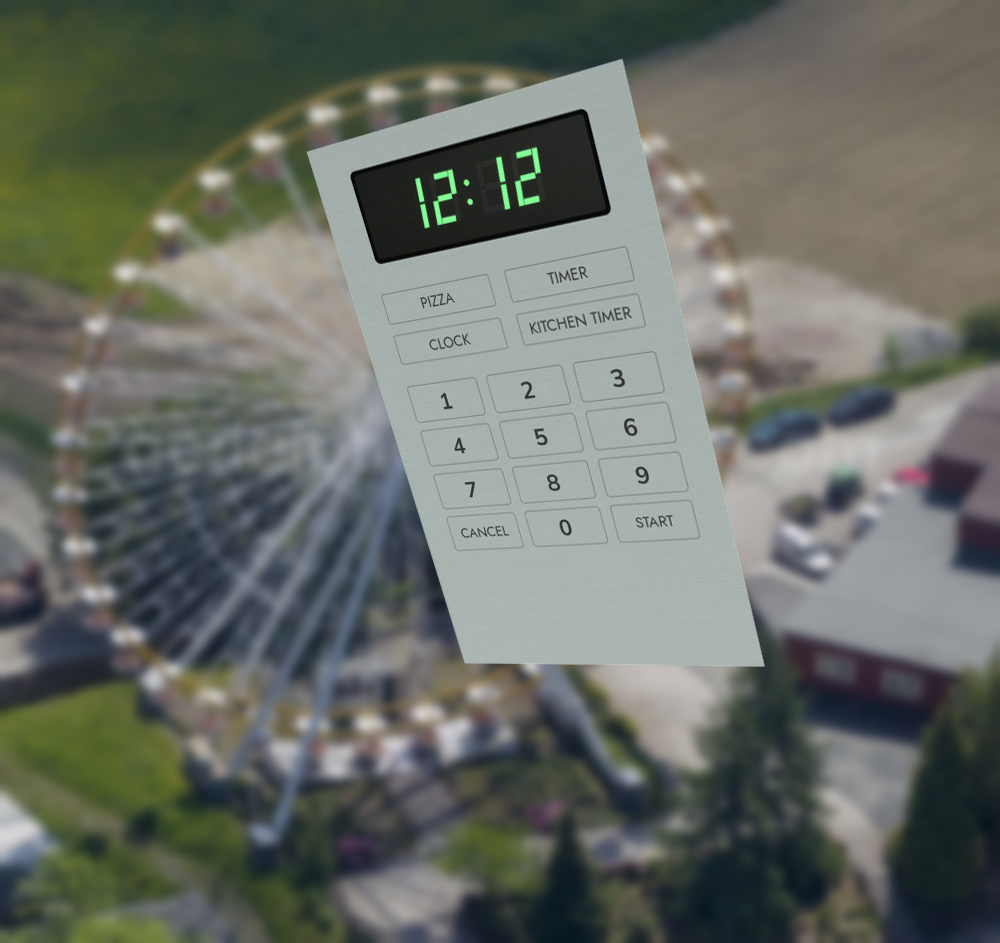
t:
12,12
